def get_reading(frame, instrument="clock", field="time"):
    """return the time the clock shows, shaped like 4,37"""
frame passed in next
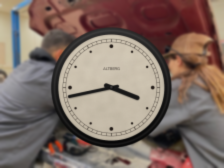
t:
3,43
